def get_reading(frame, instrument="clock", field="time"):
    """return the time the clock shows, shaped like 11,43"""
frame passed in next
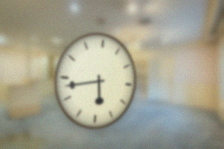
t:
5,43
